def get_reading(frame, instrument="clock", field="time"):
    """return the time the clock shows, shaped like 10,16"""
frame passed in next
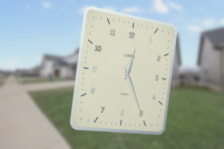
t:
12,25
